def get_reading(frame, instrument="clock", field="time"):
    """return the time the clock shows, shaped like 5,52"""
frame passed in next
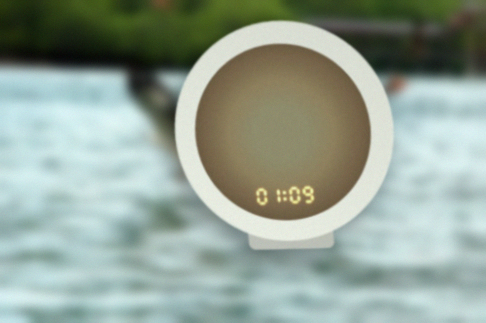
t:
1,09
